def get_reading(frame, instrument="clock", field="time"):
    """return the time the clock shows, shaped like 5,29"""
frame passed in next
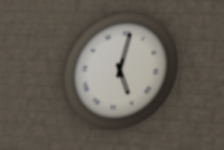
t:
5,01
